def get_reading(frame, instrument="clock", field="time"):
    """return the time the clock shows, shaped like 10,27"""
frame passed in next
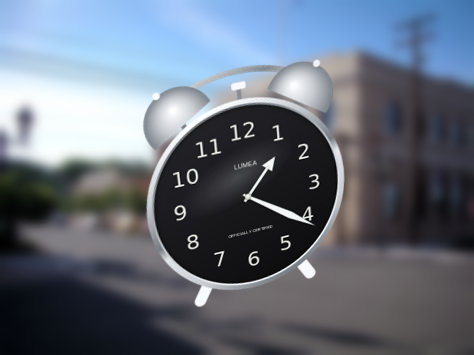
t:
1,21
